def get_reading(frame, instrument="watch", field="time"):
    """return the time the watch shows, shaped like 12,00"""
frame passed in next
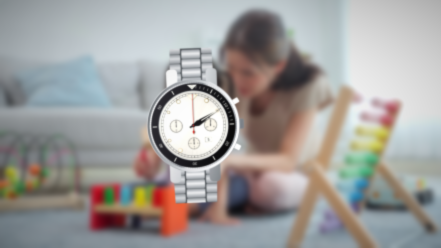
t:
2,10
